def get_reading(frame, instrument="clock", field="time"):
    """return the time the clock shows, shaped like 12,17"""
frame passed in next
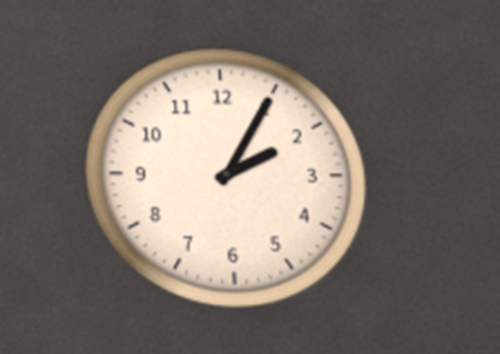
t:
2,05
